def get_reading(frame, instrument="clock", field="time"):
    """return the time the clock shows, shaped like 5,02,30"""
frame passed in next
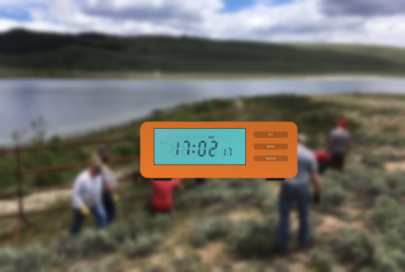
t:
17,02,17
